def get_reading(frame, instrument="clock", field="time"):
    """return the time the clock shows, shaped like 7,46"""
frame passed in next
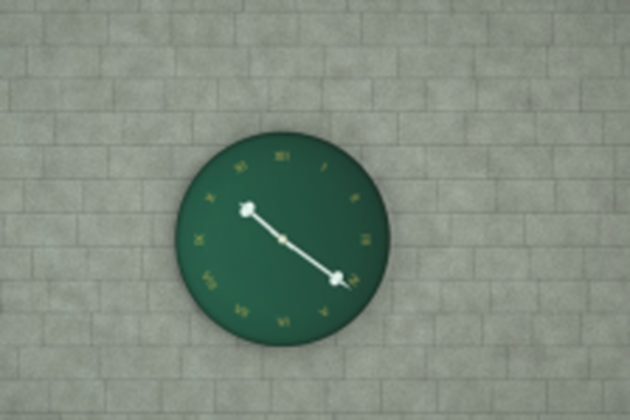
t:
10,21
